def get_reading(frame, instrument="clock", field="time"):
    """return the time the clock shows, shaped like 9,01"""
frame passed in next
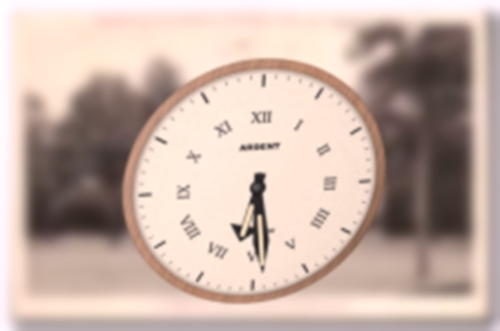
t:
6,29
